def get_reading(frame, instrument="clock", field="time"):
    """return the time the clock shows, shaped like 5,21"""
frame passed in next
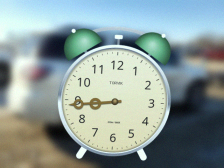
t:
8,44
